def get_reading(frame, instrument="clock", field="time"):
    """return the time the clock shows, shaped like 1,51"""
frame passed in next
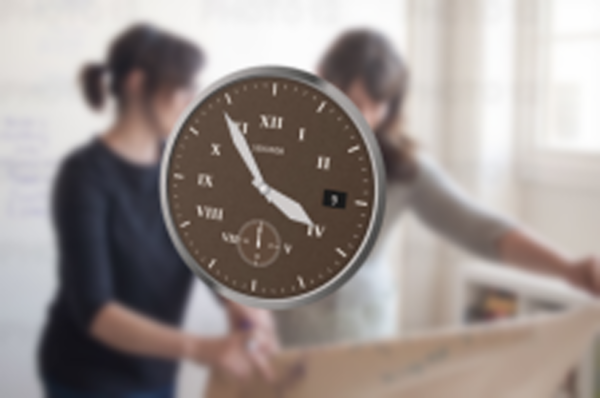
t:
3,54
